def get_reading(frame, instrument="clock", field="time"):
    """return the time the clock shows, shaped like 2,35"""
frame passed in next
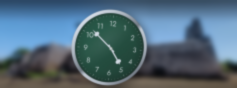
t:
4,52
